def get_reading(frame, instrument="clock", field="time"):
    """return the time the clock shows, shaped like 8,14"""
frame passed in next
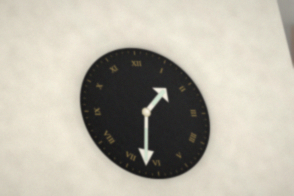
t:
1,32
